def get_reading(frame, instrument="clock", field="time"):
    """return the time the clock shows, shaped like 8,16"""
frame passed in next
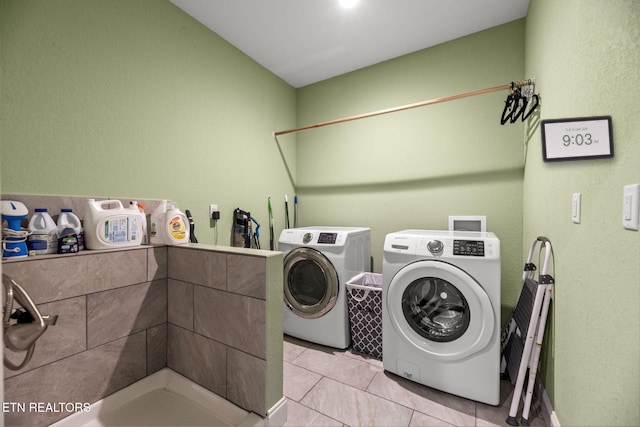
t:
9,03
